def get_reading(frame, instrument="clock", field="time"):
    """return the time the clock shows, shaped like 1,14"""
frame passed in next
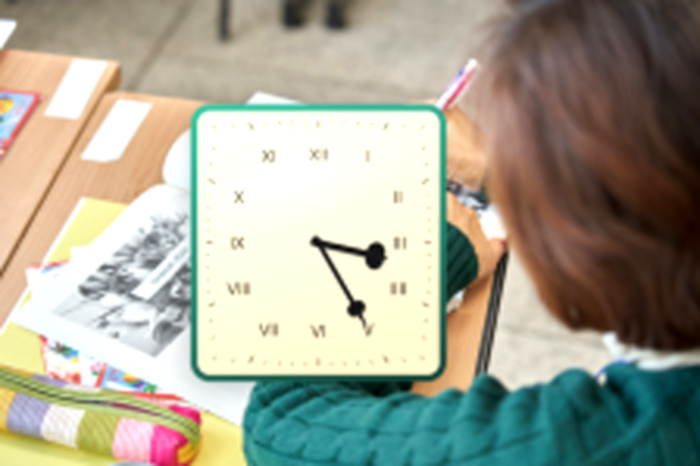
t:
3,25
